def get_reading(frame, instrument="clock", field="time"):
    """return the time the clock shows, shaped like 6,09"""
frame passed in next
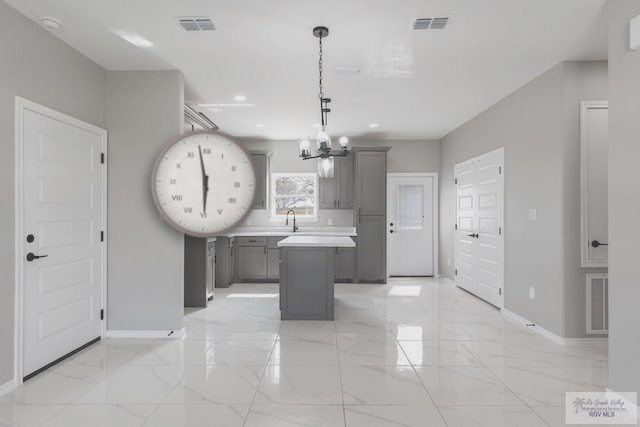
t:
5,58
